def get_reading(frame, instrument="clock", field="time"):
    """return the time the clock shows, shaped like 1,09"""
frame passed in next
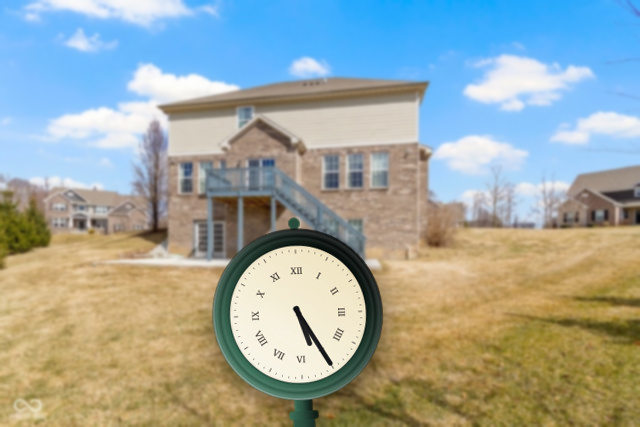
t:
5,25
